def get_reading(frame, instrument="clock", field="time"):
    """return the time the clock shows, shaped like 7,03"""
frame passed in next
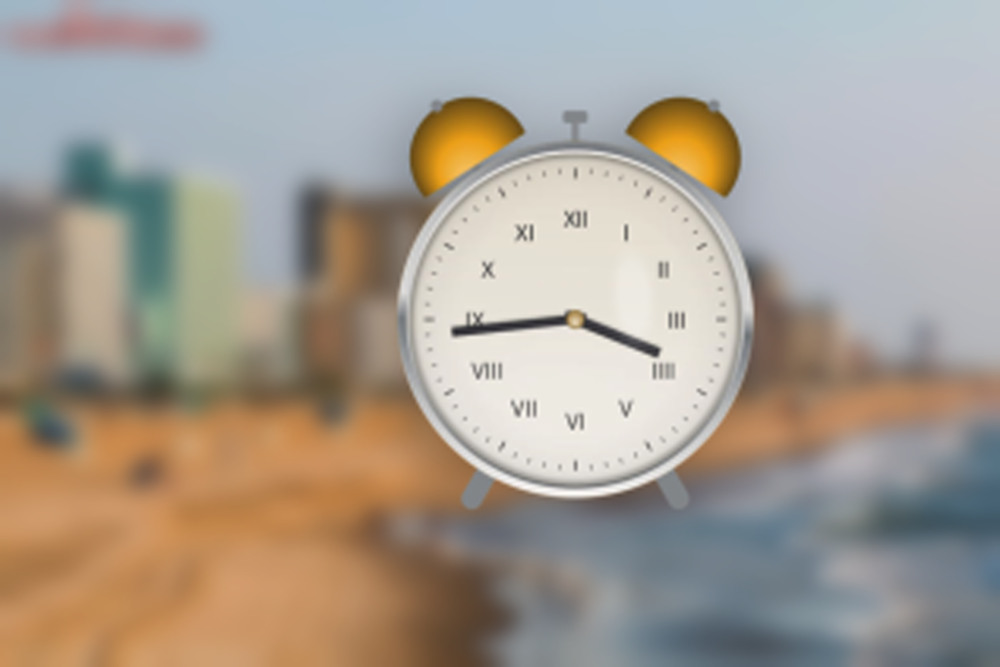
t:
3,44
